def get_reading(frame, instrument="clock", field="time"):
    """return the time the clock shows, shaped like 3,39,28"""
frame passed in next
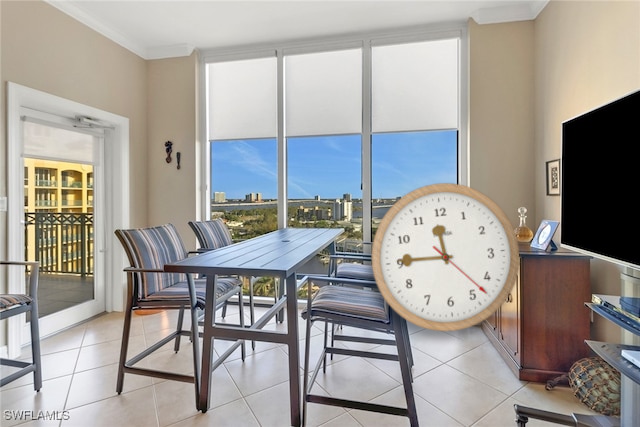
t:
11,45,23
